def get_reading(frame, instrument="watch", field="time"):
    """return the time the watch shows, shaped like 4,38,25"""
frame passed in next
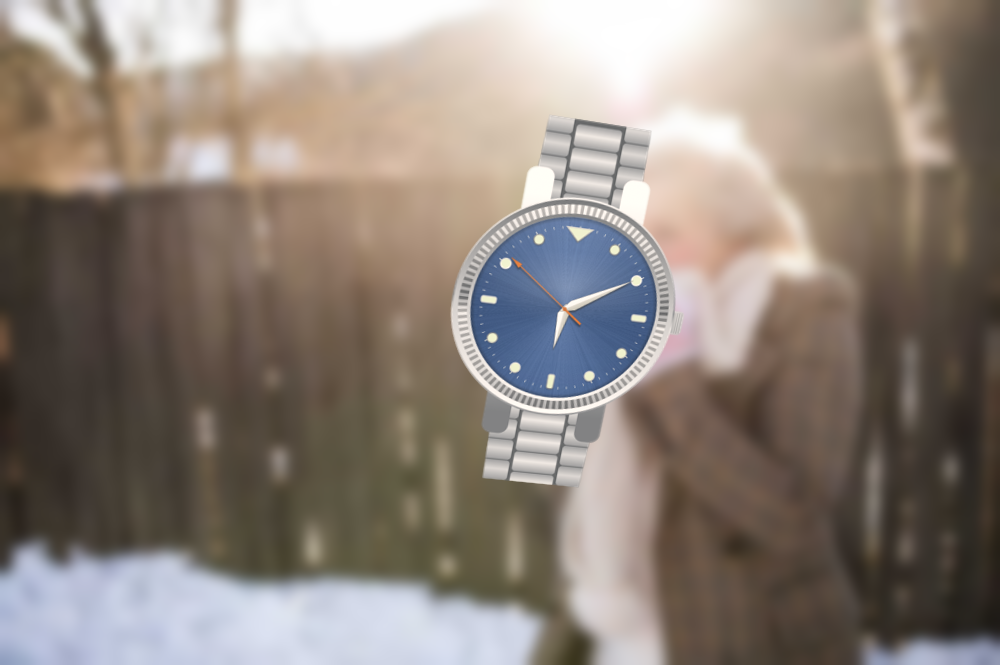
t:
6,09,51
